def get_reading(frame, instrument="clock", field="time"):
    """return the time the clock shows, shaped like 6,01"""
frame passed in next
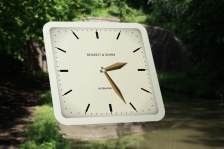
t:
2,26
